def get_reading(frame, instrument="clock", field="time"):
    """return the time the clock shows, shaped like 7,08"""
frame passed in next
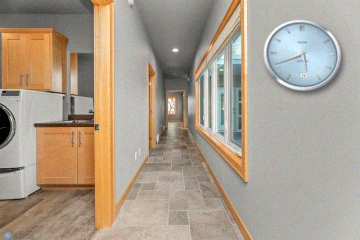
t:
5,41
